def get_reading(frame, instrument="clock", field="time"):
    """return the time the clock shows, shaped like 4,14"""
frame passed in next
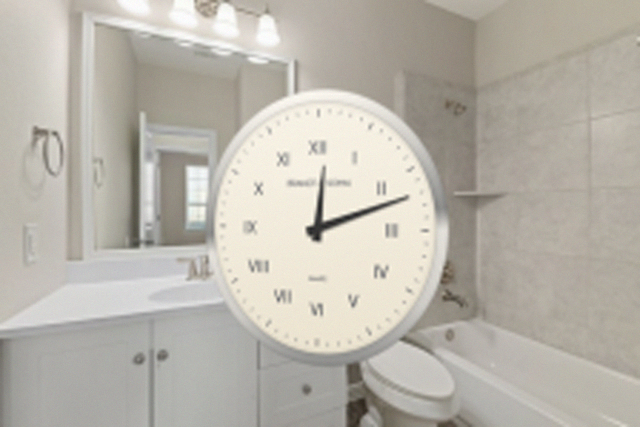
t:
12,12
